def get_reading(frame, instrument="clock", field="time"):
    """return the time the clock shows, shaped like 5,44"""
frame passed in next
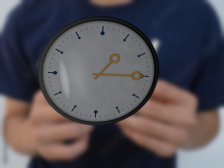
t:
1,15
